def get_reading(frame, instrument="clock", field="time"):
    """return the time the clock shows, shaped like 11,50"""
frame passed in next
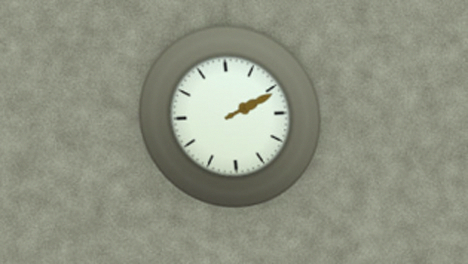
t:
2,11
